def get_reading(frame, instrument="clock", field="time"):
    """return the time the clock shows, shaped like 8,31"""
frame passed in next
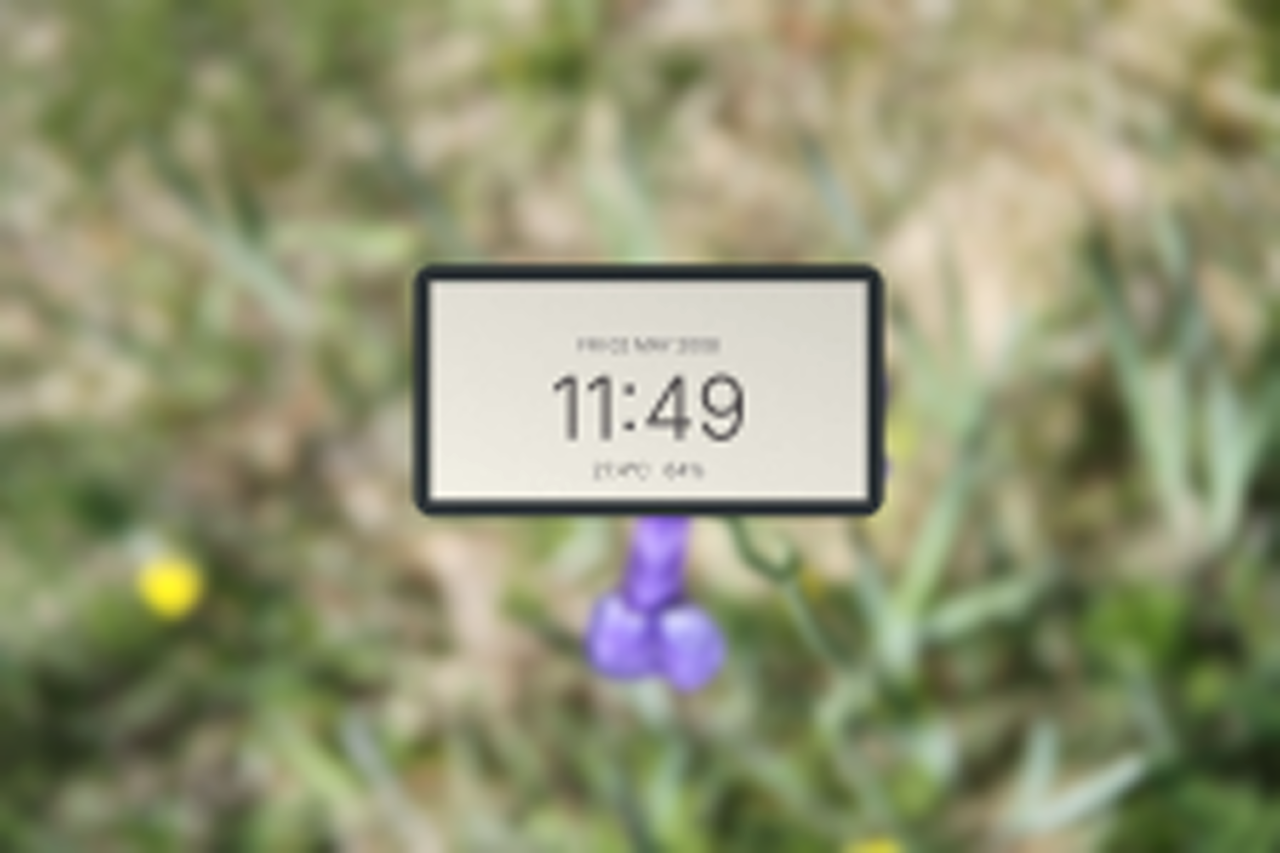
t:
11,49
